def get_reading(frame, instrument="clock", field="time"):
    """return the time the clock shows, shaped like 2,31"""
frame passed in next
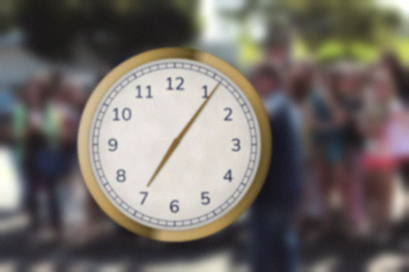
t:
7,06
